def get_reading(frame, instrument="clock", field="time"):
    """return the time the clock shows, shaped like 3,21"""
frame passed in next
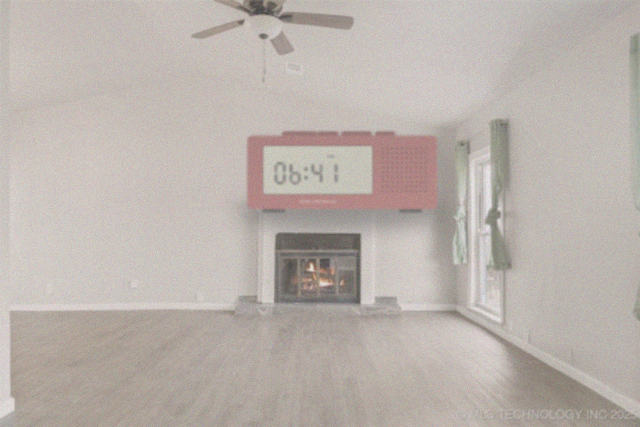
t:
6,41
